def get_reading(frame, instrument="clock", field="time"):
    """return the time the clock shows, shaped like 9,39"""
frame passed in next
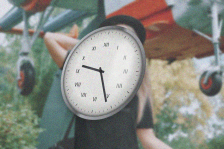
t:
9,26
